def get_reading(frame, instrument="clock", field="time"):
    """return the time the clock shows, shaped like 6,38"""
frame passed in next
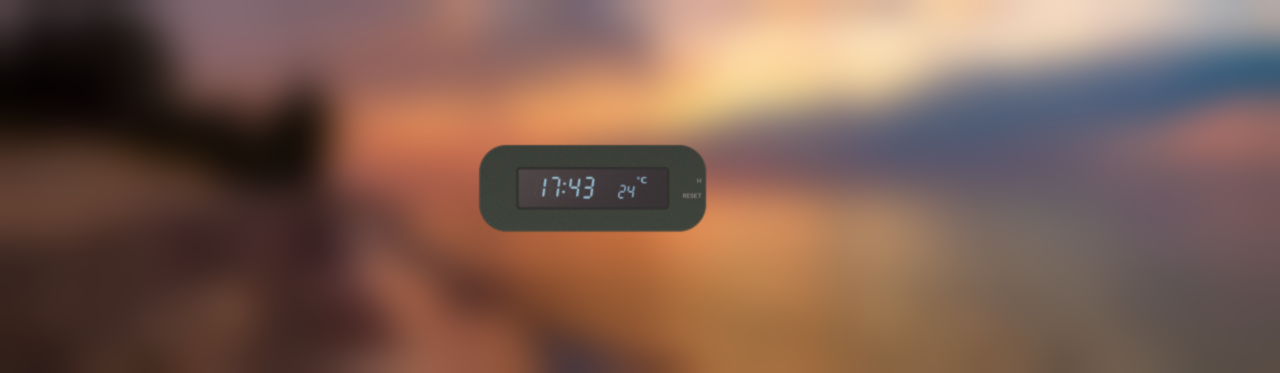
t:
17,43
